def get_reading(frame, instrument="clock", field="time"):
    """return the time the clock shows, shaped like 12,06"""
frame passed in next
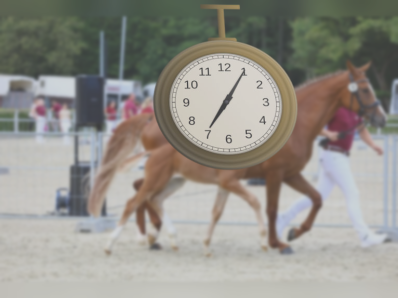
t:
7,05
